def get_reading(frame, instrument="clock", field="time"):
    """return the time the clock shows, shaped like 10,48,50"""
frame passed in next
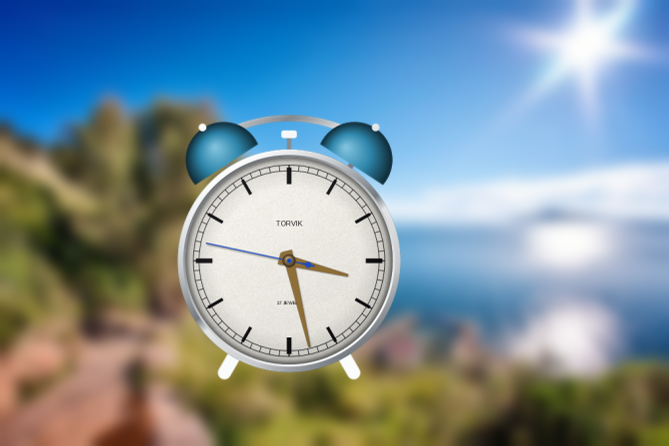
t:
3,27,47
